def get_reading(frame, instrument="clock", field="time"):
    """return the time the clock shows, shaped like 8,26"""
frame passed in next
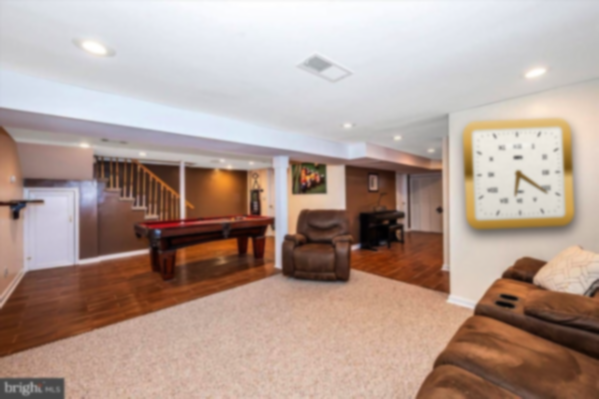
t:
6,21
